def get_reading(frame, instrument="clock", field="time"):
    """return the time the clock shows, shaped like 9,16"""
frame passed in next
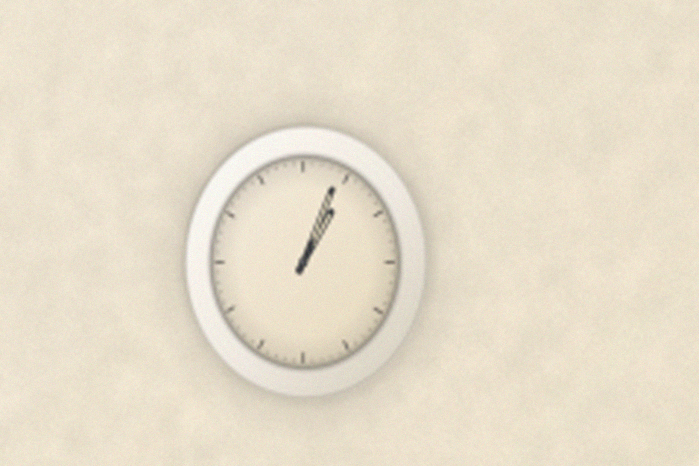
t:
1,04
